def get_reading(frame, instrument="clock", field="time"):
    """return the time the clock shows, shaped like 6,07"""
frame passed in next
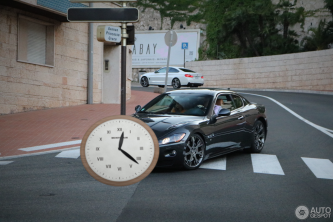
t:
12,22
